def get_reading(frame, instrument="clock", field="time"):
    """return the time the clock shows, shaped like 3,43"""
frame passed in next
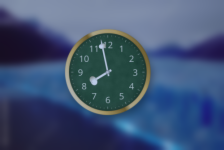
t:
7,58
